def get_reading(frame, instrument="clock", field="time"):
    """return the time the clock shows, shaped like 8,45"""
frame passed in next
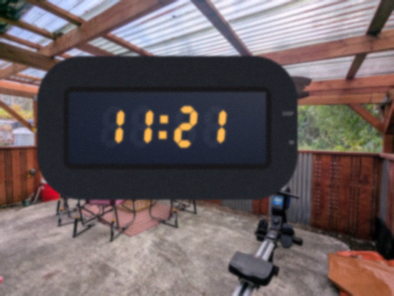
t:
11,21
